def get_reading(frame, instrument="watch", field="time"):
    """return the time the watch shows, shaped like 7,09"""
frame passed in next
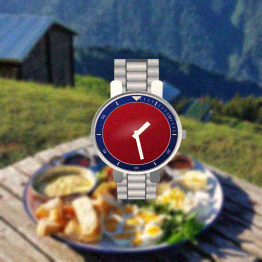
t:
1,28
